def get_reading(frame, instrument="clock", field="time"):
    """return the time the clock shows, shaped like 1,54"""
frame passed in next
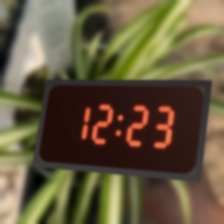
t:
12,23
